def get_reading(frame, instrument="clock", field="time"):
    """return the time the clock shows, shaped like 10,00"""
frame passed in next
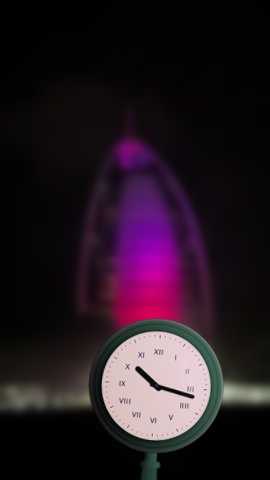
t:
10,17
